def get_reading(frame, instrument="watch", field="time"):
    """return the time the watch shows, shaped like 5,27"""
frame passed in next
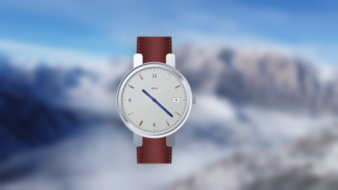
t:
10,22
